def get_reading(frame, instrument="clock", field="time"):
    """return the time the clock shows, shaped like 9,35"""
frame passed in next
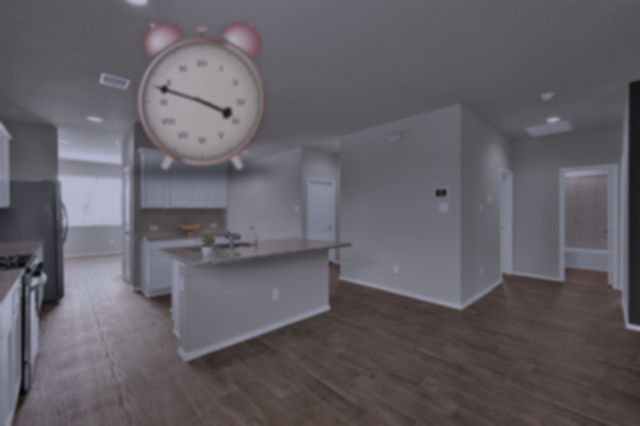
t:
3,48
